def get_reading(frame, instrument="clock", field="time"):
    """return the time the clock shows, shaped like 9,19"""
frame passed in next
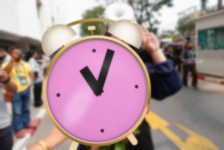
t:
11,04
